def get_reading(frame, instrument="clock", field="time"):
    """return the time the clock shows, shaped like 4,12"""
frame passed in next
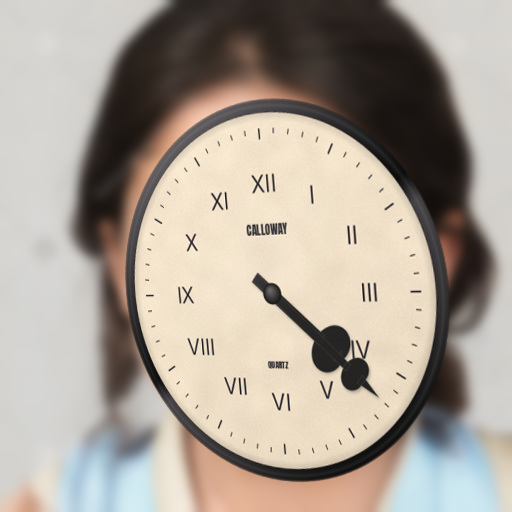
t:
4,22
